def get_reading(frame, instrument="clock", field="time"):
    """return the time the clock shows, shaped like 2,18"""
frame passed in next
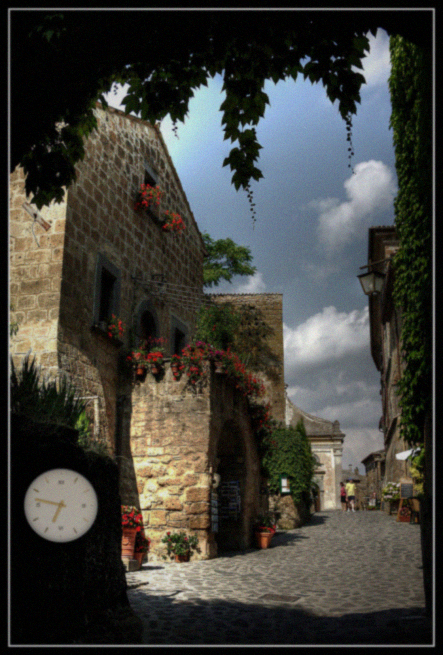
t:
6,47
